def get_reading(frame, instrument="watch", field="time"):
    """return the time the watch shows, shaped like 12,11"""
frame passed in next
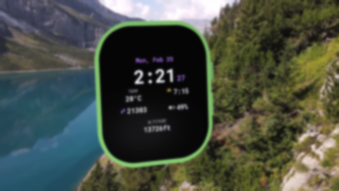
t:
2,21
